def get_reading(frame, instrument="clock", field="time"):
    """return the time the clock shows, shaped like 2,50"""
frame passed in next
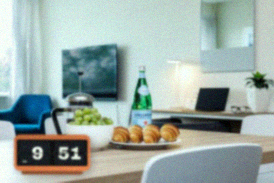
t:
9,51
